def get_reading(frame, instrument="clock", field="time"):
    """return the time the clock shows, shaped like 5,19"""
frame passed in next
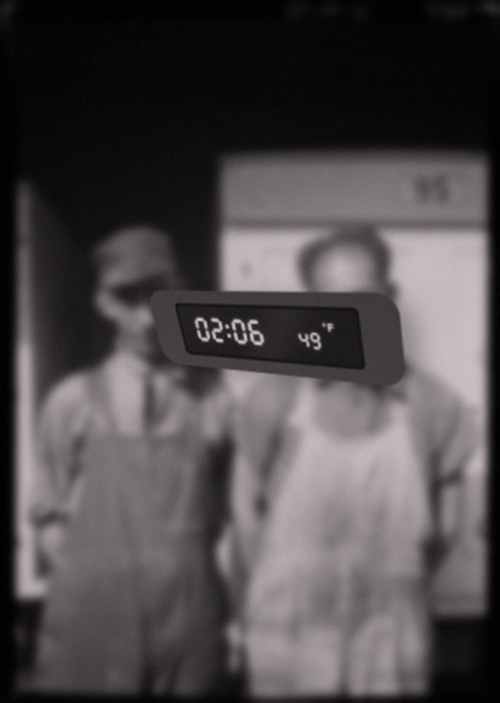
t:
2,06
